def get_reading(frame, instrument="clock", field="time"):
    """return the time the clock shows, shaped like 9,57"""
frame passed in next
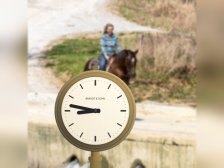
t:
8,47
